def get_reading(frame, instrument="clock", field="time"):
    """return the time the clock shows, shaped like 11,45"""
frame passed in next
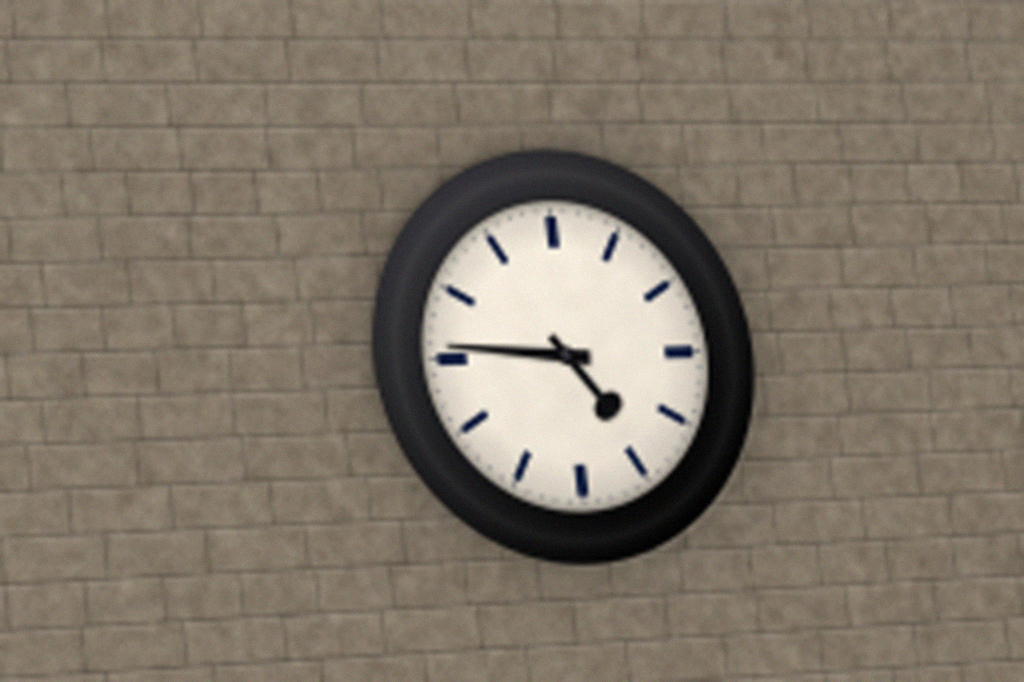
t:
4,46
